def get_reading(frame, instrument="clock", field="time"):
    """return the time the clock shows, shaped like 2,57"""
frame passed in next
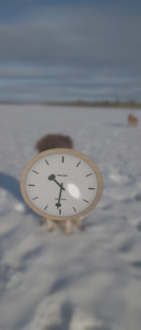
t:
10,31
